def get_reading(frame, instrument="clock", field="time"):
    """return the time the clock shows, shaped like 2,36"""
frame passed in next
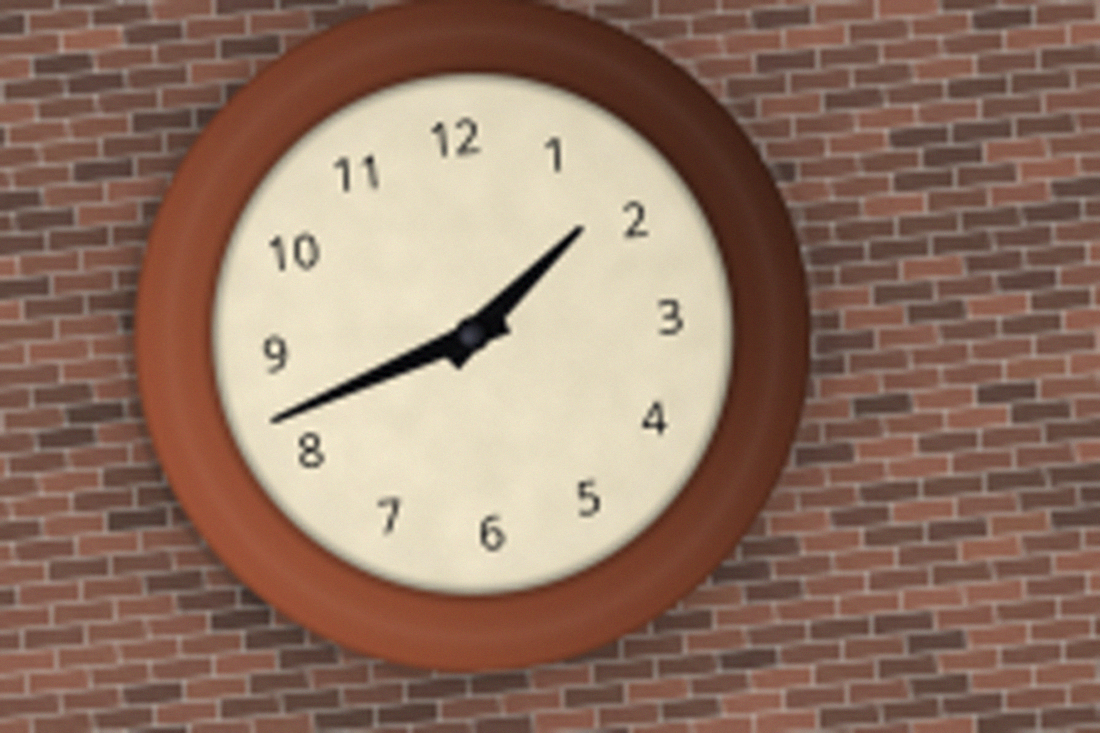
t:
1,42
